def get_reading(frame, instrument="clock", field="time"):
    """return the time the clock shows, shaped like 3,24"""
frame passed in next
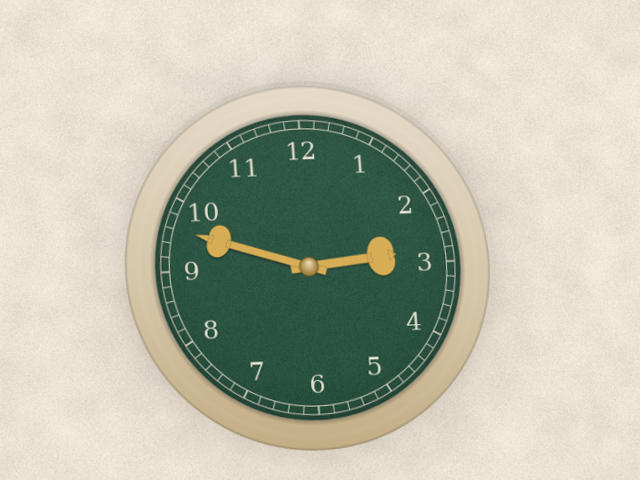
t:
2,48
